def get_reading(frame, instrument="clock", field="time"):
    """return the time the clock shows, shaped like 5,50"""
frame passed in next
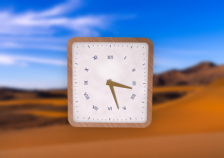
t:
3,27
